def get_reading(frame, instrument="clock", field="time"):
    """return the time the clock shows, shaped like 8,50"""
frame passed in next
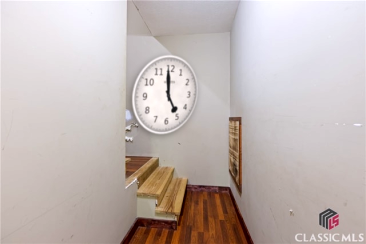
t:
4,59
